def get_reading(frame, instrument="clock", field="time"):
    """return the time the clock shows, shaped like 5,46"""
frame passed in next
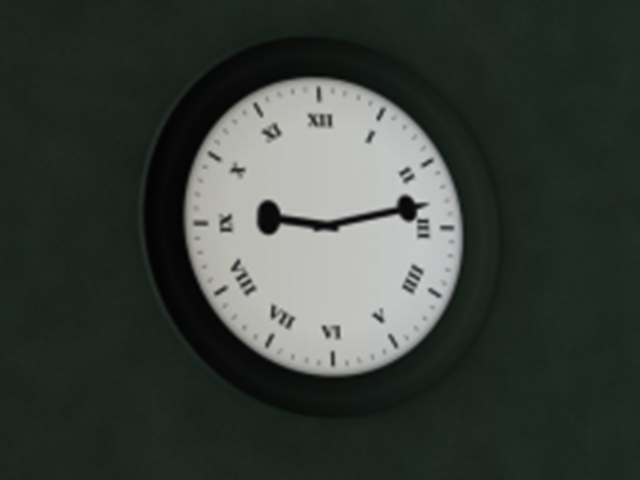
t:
9,13
